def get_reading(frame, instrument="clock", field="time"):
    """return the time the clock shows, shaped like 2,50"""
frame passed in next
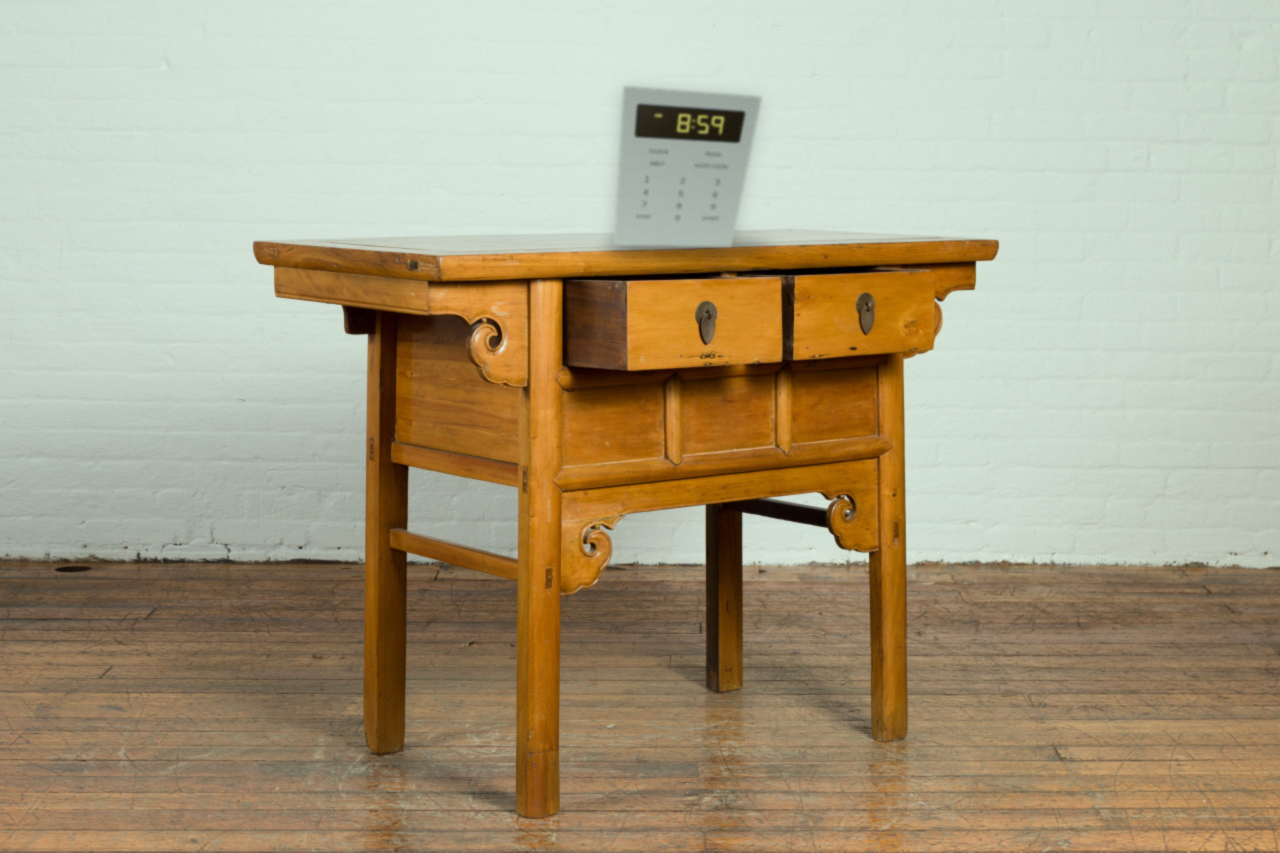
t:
8,59
